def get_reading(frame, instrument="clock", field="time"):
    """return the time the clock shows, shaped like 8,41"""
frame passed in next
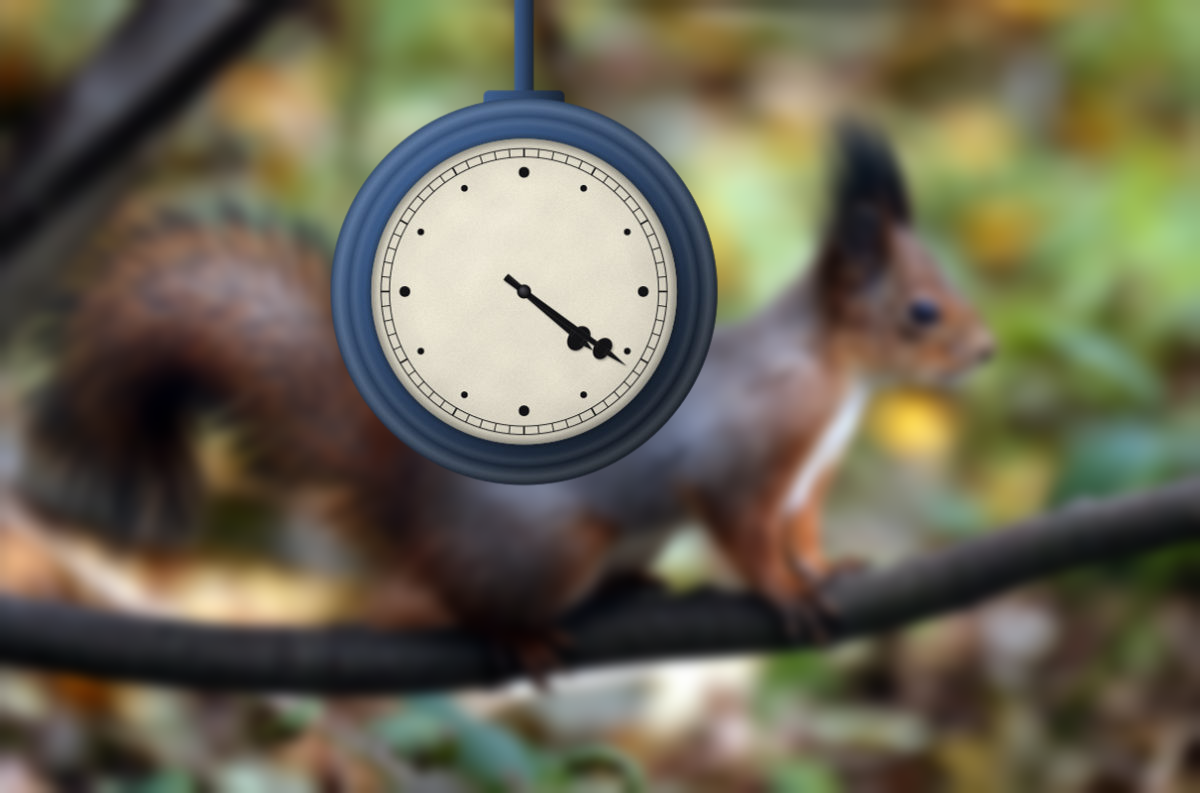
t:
4,21
